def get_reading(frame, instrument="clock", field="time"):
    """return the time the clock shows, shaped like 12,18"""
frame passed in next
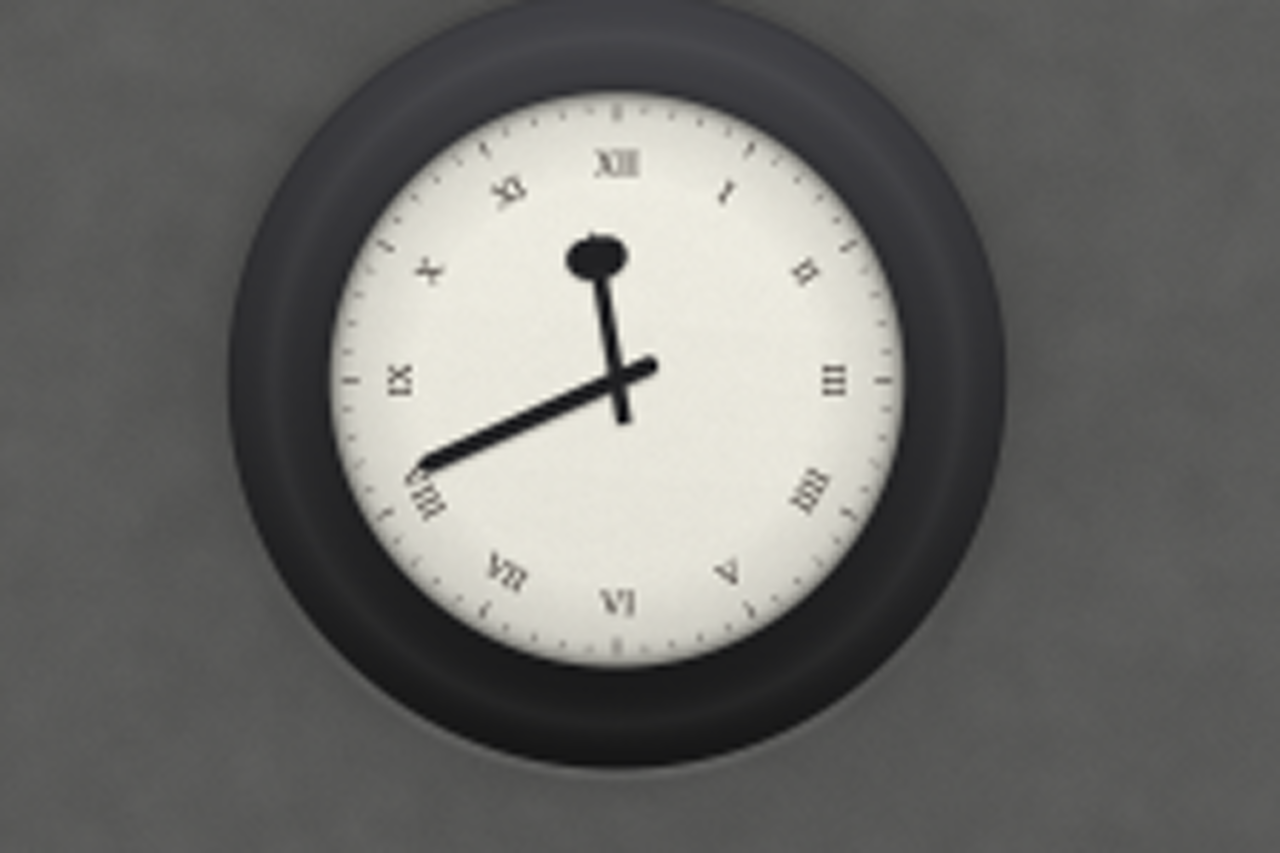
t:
11,41
